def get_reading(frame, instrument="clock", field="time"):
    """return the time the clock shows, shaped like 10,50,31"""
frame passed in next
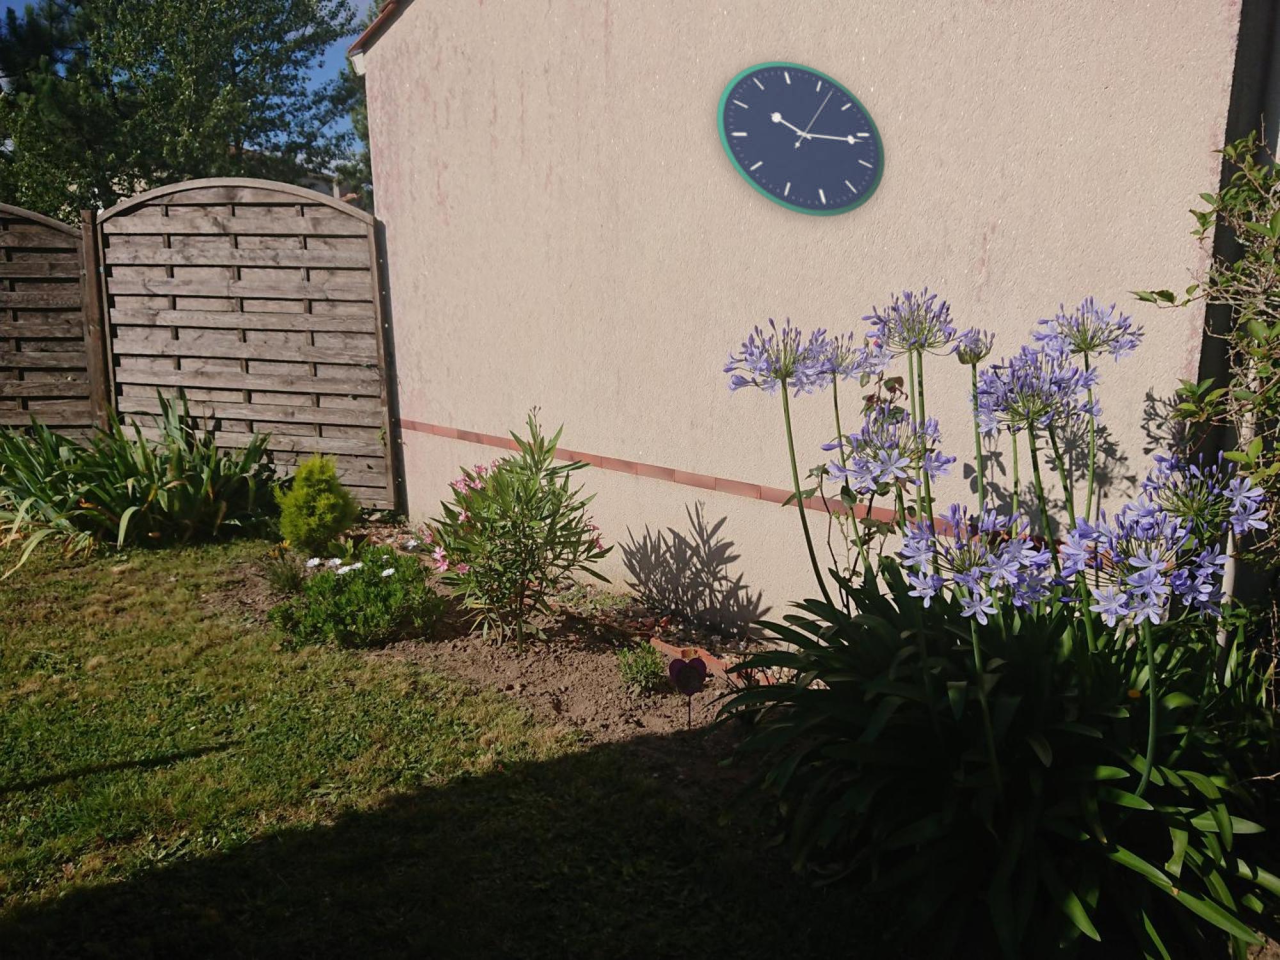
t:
10,16,07
